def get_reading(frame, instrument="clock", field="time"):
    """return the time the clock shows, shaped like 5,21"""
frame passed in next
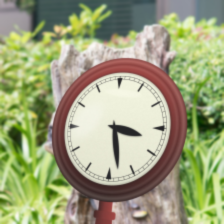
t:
3,28
